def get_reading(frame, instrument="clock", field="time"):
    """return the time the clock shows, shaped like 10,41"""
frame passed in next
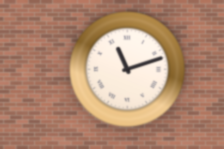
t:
11,12
